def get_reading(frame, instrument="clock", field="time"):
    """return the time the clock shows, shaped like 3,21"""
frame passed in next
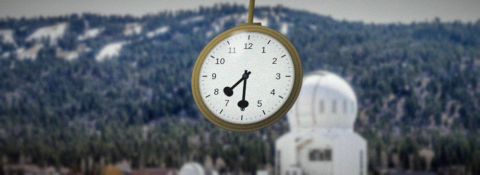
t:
7,30
